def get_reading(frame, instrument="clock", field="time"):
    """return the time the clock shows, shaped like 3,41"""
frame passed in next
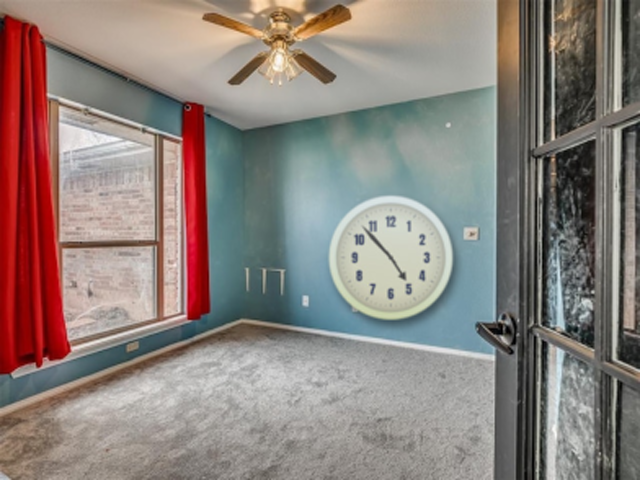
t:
4,53
